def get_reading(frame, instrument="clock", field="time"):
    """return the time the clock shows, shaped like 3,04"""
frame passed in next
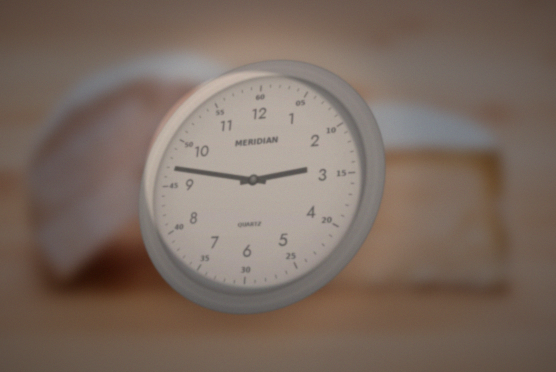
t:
2,47
